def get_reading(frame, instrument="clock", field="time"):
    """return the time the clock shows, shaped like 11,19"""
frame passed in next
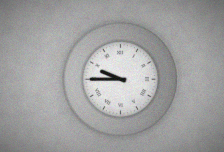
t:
9,45
